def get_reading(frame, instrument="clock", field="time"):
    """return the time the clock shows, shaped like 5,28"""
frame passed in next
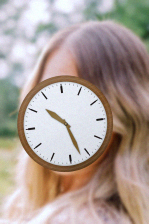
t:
10,27
